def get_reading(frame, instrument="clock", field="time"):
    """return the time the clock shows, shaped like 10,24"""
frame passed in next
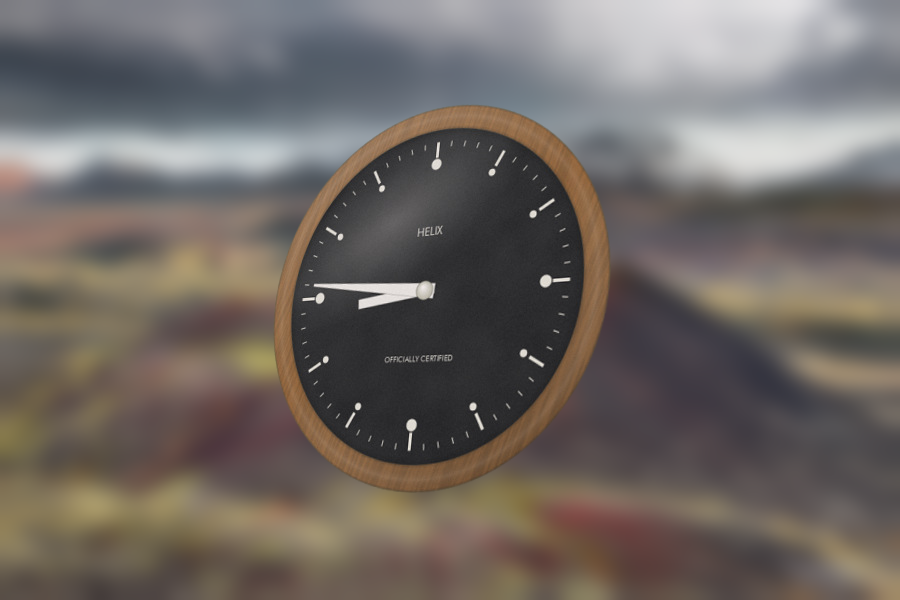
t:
8,46
